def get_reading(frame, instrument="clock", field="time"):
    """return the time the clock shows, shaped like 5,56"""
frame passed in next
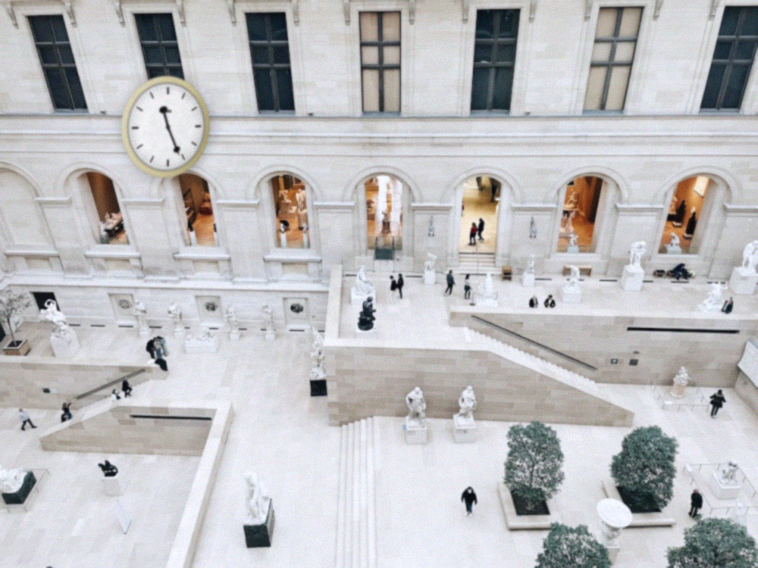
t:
11,26
